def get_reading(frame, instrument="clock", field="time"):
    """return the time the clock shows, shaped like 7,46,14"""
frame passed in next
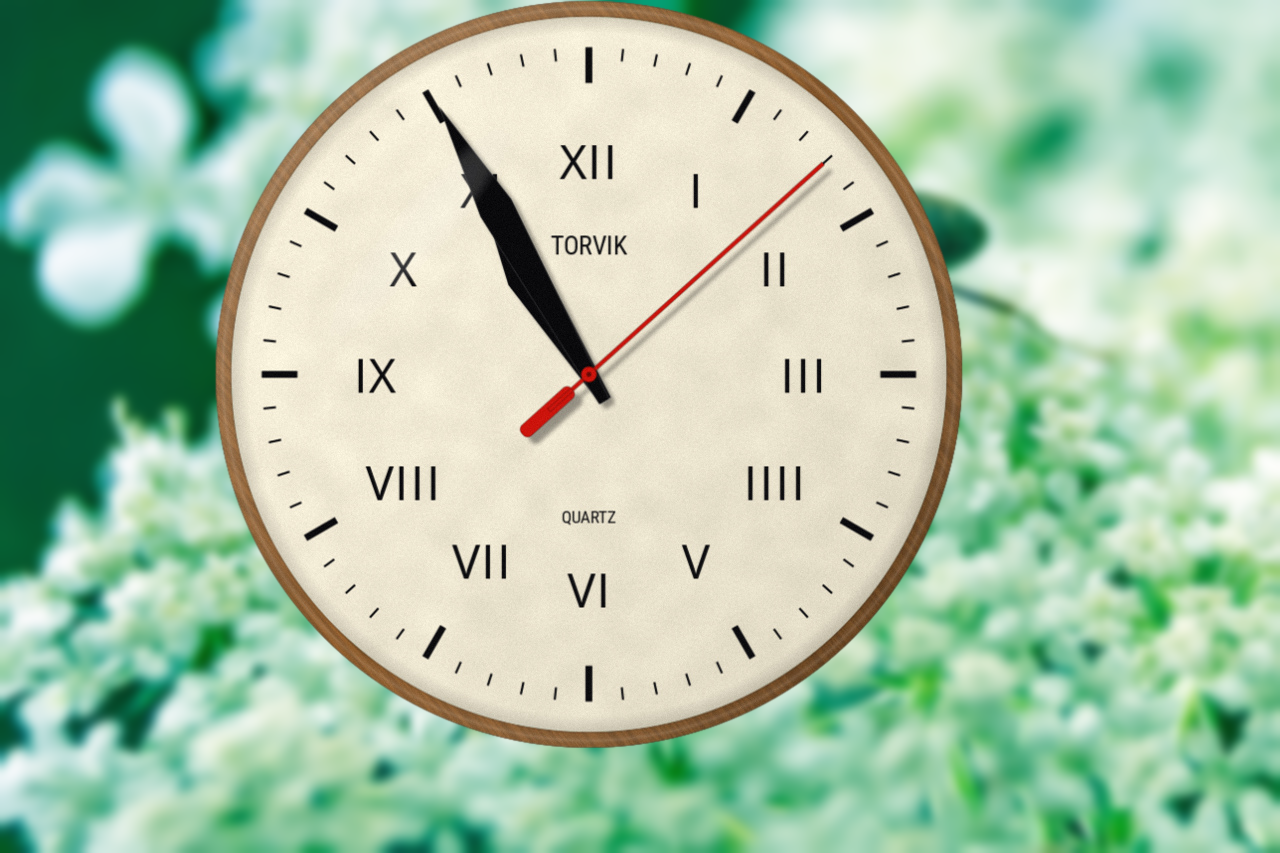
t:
10,55,08
